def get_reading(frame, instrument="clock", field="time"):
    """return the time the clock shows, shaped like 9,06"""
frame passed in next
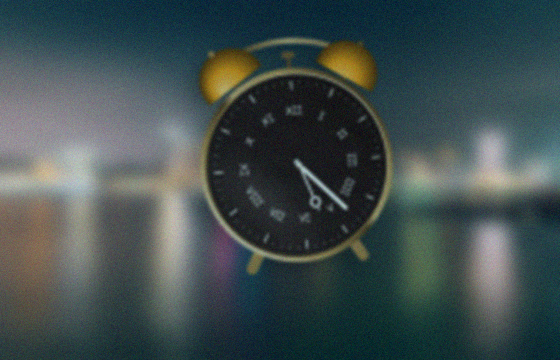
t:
5,23
